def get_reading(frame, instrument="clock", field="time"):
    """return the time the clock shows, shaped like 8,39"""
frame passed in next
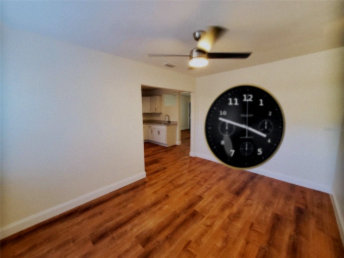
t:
3,48
